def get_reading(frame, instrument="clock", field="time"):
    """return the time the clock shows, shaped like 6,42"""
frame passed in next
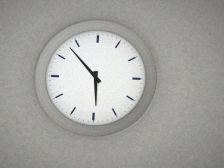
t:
5,53
